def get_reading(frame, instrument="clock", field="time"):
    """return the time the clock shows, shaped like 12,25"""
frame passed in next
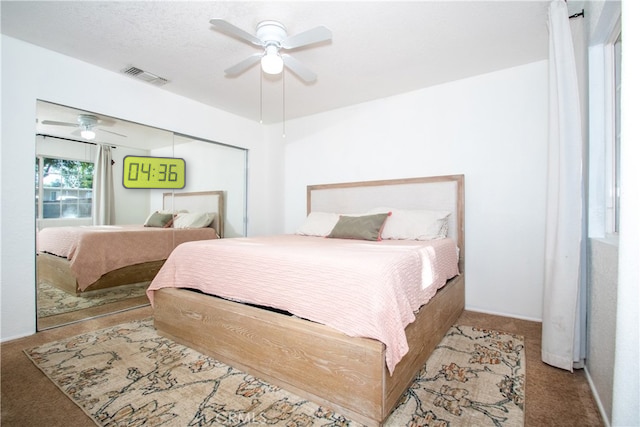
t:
4,36
